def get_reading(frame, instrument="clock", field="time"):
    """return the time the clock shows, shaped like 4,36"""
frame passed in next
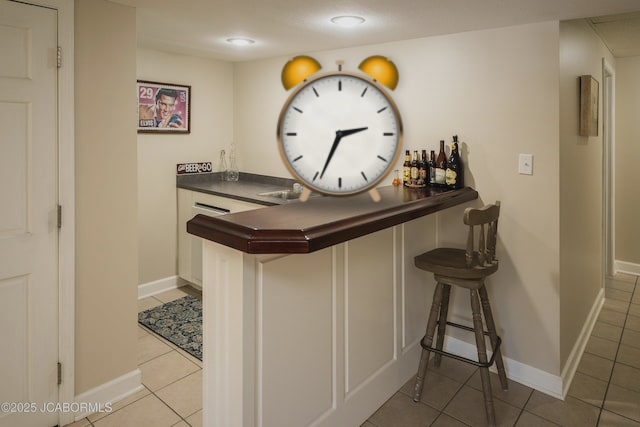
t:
2,34
